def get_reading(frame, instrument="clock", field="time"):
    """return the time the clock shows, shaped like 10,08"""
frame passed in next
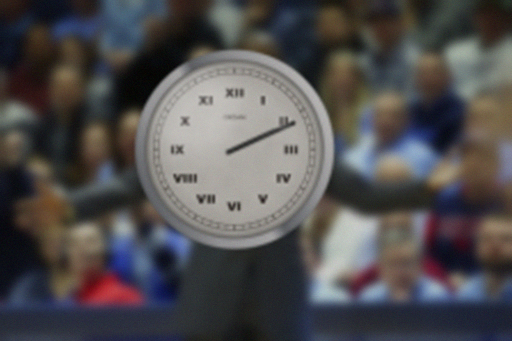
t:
2,11
